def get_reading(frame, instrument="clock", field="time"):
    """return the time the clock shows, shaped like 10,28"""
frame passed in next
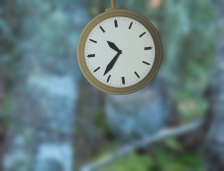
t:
10,37
